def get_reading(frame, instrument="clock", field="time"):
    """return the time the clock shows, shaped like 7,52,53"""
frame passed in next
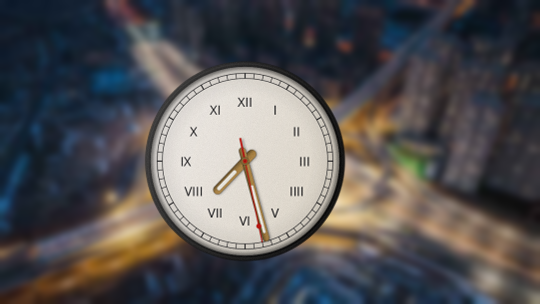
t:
7,27,28
